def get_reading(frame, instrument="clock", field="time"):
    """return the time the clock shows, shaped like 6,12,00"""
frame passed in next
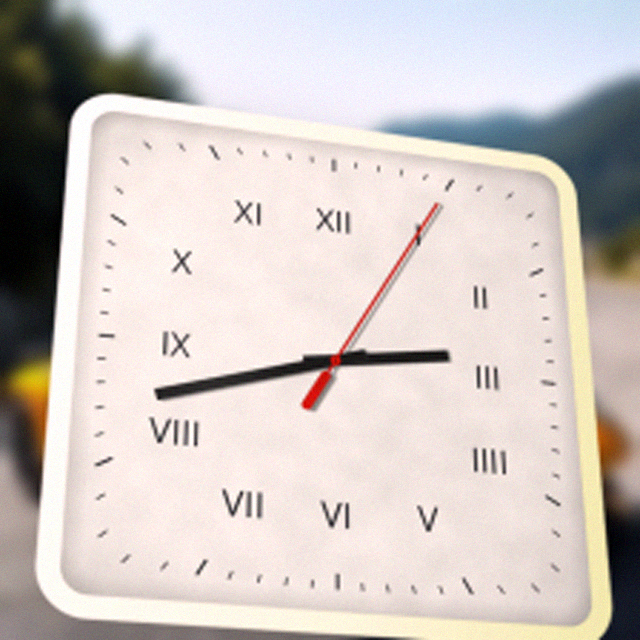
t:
2,42,05
